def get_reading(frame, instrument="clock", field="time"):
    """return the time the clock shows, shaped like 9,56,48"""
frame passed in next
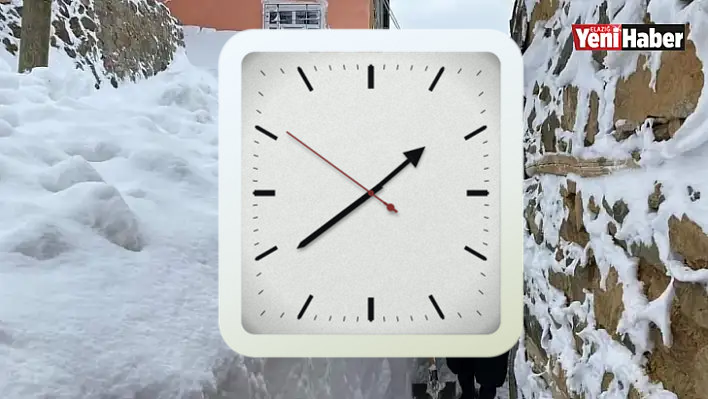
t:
1,38,51
